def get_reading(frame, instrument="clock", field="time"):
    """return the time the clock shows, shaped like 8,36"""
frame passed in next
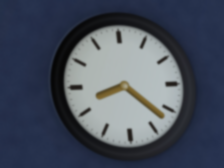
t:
8,22
